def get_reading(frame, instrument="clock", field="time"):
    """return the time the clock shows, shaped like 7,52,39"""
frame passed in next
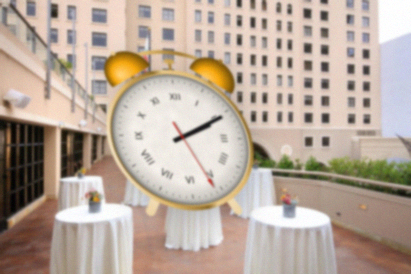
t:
2,10,26
